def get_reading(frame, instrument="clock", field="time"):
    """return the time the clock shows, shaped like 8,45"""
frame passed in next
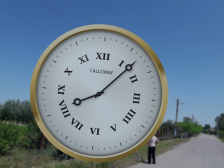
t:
8,07
